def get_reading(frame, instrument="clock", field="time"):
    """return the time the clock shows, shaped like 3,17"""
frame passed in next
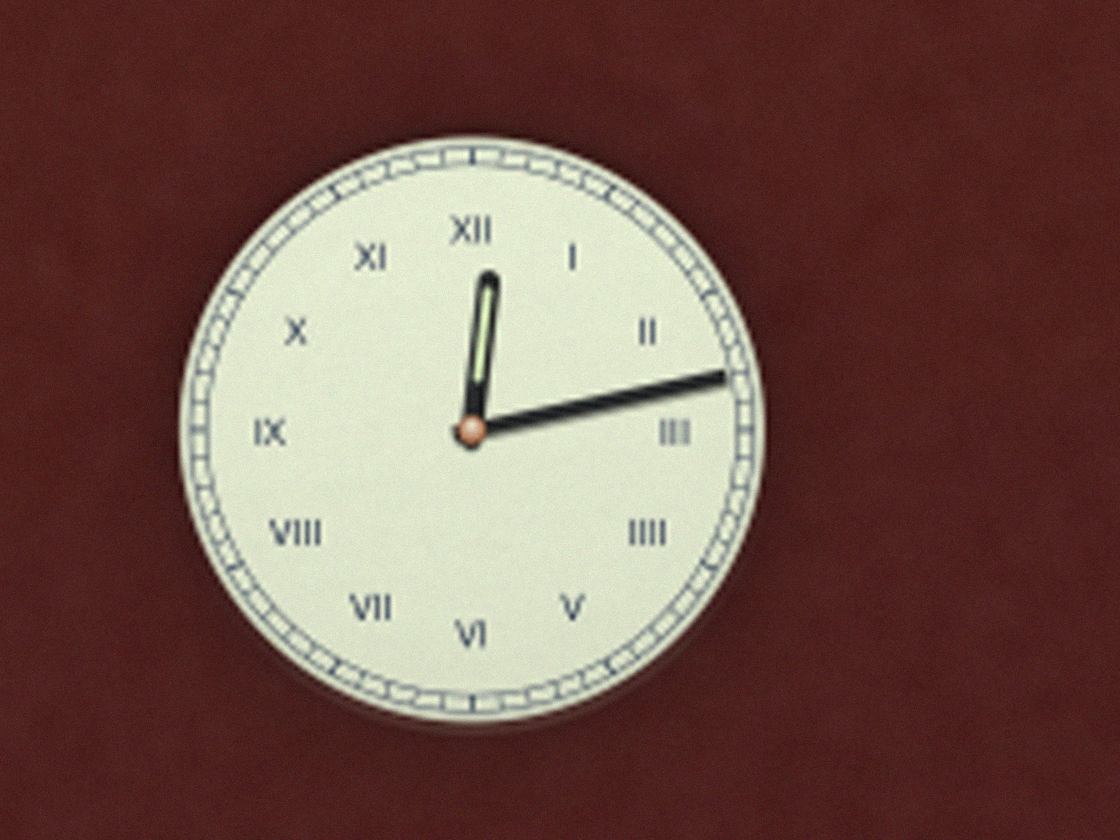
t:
12,13
